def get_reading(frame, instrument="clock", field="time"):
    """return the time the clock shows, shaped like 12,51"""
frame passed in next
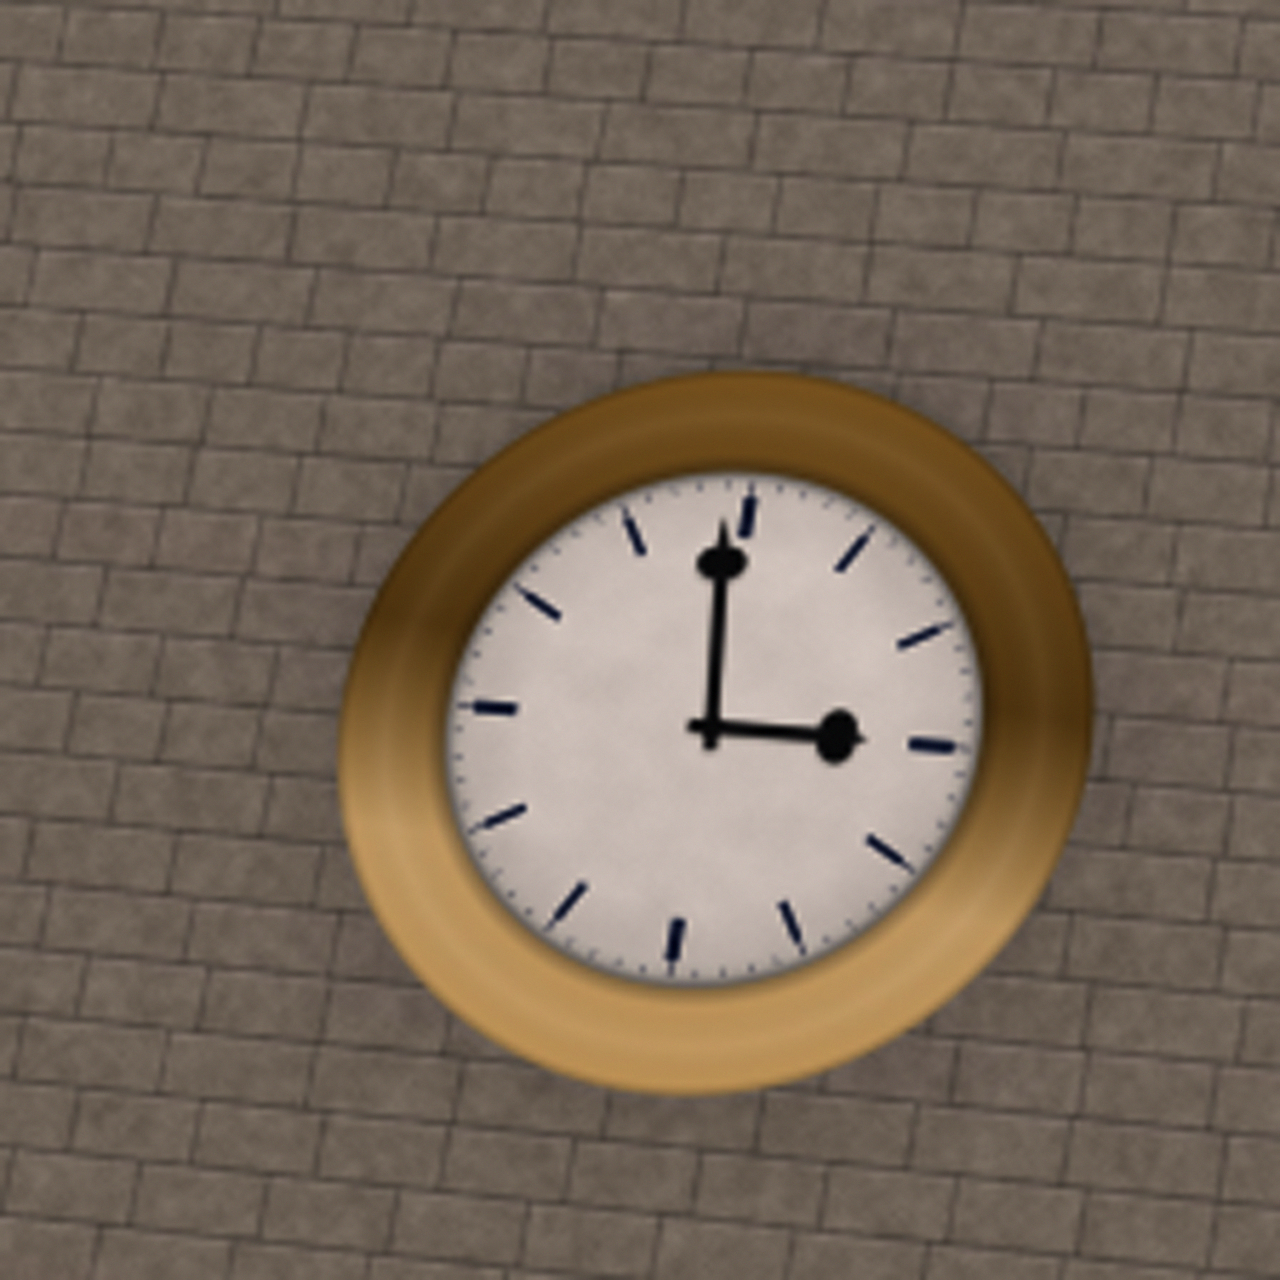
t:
2,59
